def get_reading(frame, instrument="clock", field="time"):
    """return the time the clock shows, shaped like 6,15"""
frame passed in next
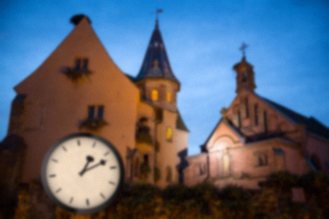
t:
1,12
